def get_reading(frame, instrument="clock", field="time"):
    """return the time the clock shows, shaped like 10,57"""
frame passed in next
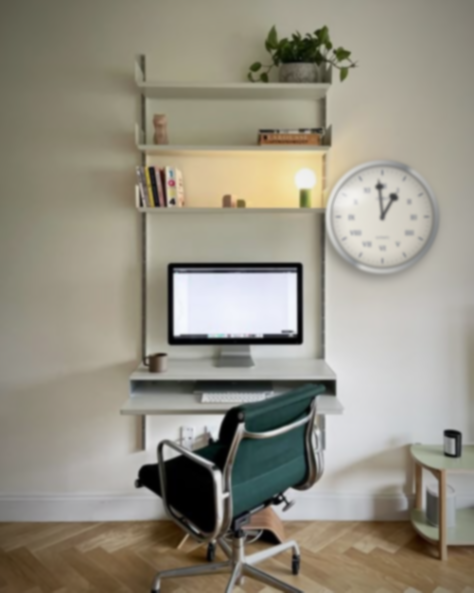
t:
12,59
